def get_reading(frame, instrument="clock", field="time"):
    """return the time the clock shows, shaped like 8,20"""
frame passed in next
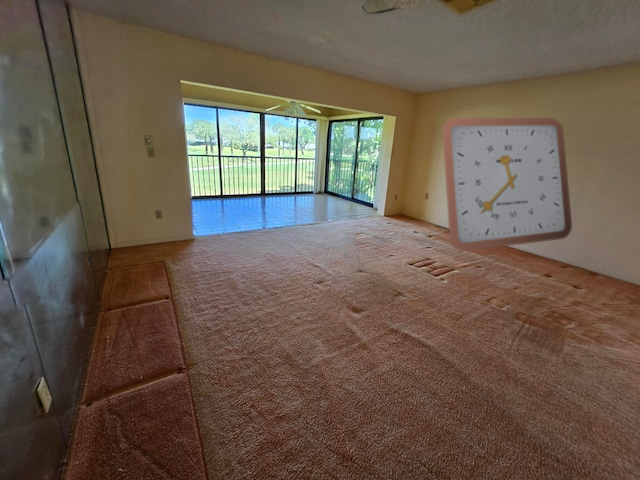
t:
11,38
